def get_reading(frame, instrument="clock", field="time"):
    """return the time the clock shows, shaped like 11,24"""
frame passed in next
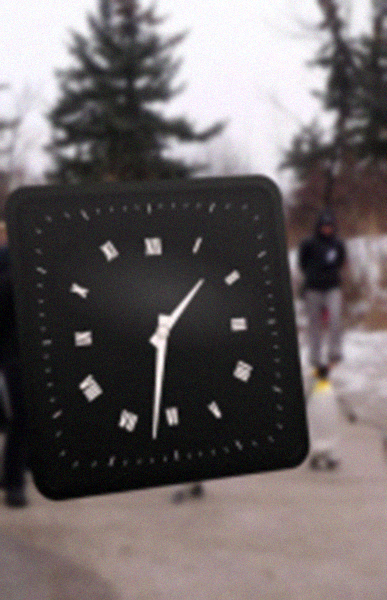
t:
1,32
